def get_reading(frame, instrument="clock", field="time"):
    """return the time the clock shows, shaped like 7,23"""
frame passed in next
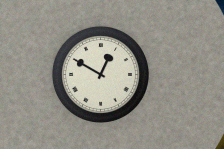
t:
12,50
